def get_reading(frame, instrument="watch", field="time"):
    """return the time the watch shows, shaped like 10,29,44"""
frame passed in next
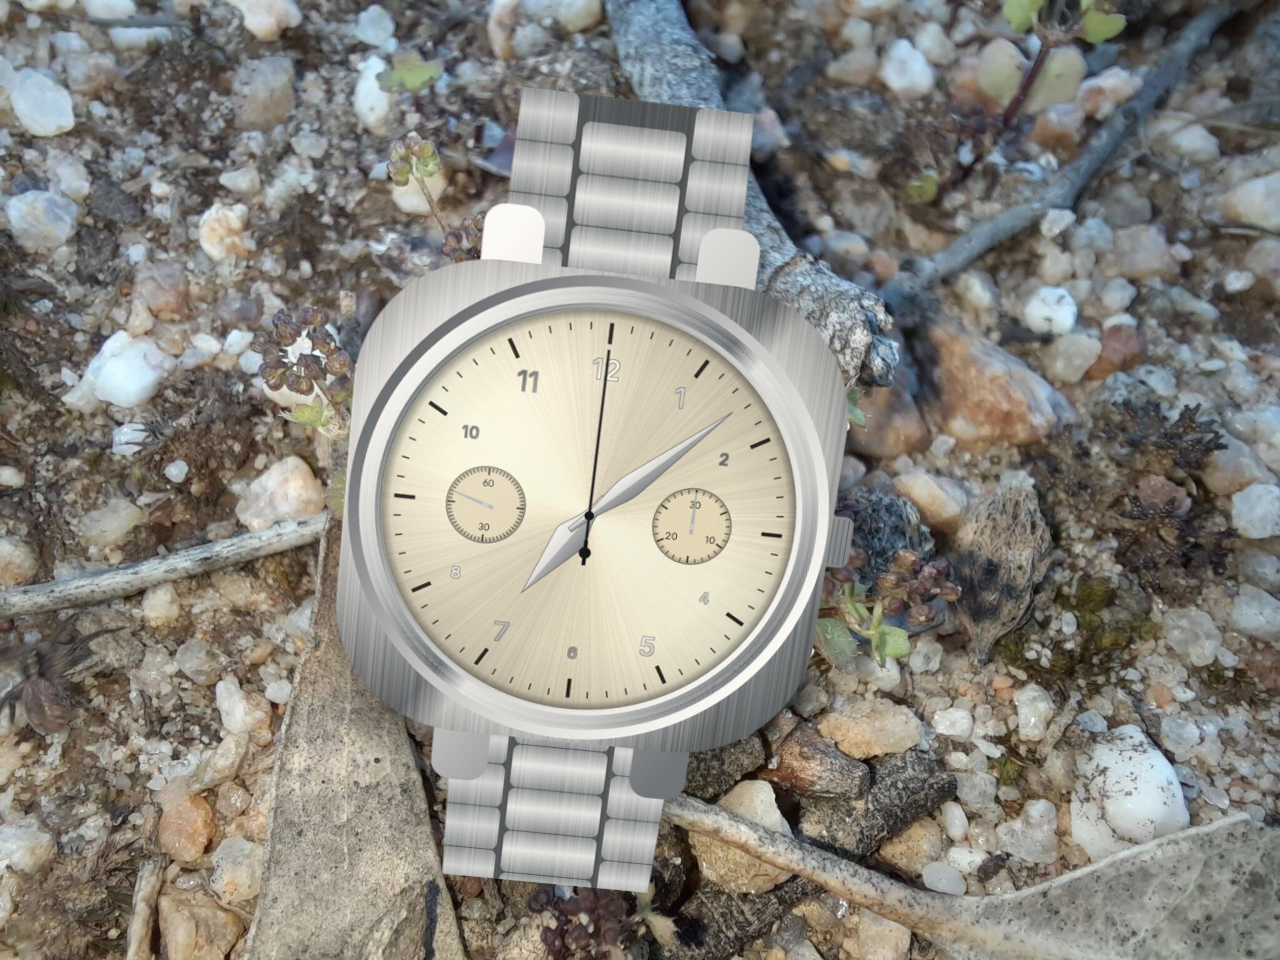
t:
7,07,48
